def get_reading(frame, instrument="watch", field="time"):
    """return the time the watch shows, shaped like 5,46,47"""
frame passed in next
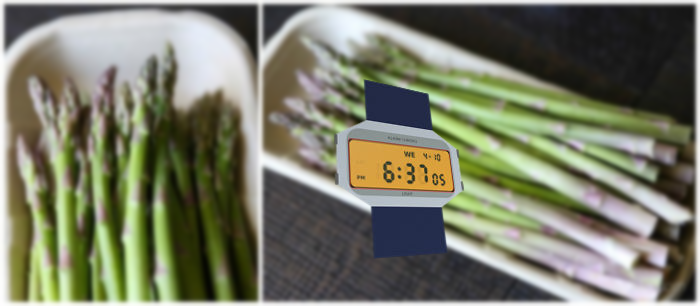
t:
6,37,05
